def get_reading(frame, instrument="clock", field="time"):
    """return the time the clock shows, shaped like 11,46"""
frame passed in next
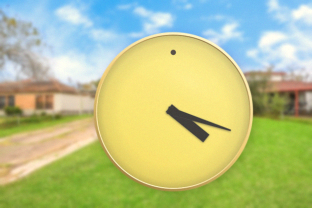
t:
4,18
